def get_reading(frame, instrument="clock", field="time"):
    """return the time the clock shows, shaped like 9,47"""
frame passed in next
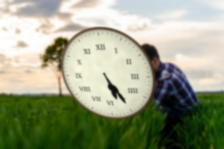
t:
5,25
